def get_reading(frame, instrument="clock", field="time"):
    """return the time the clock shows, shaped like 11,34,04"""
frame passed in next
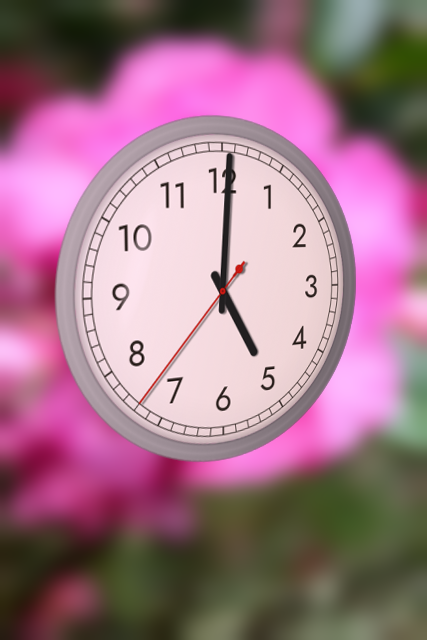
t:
5,00,37
